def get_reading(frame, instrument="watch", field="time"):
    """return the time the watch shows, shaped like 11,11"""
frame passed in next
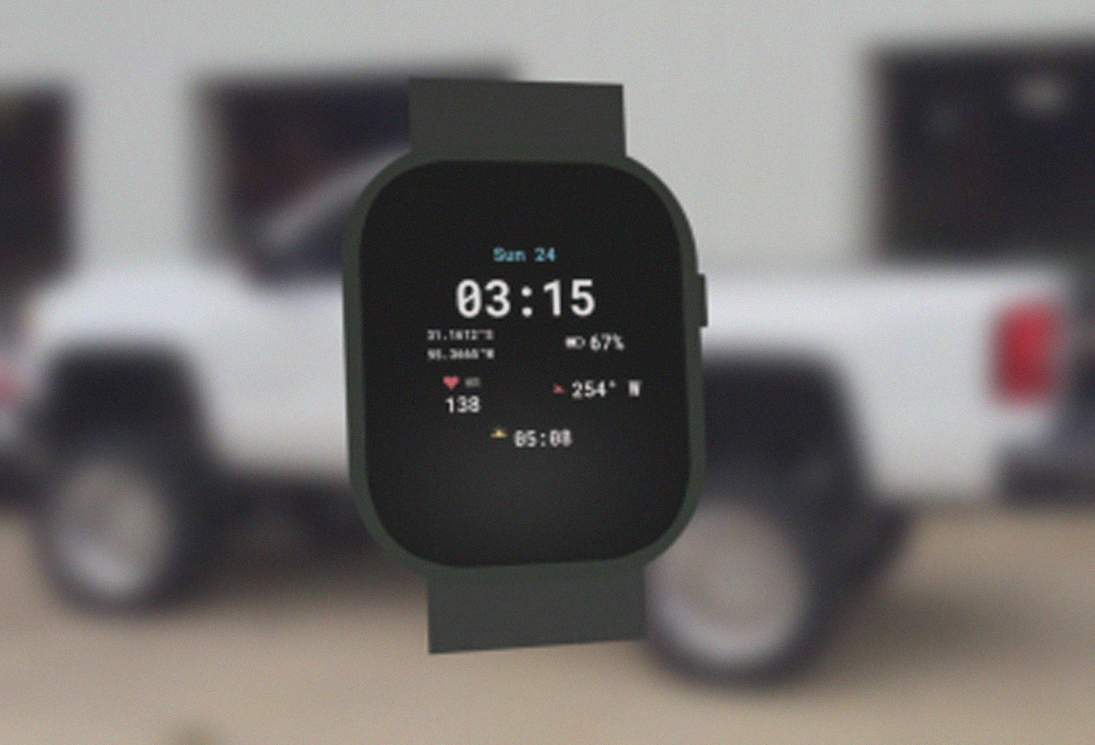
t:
3,15
